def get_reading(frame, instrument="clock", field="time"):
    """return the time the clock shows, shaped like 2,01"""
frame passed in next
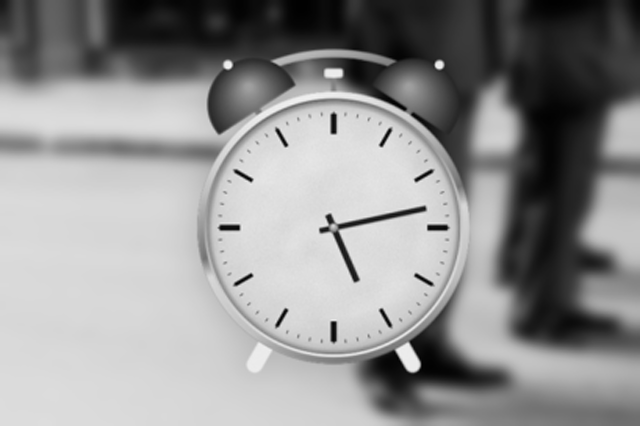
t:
5,13
